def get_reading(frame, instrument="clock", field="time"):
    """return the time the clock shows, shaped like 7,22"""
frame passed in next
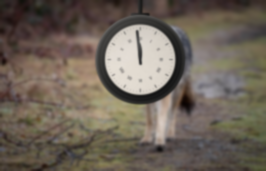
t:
11,59
